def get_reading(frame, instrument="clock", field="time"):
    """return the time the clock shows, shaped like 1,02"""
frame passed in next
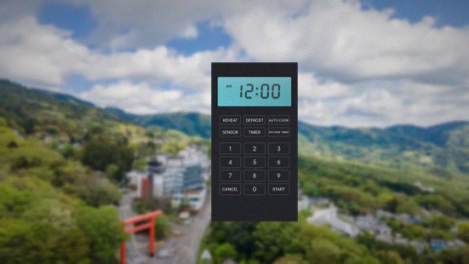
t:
12,00
